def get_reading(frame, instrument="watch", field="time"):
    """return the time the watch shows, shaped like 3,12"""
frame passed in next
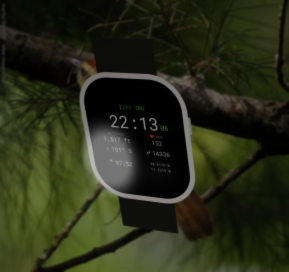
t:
22,13
